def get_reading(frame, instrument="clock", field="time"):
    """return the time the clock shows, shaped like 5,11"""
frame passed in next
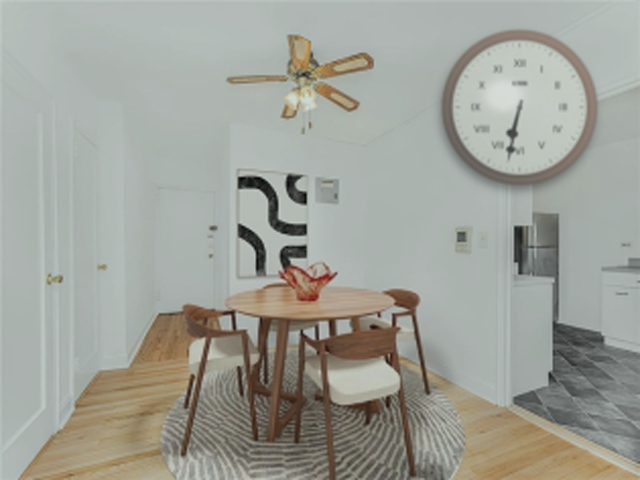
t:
6,32
